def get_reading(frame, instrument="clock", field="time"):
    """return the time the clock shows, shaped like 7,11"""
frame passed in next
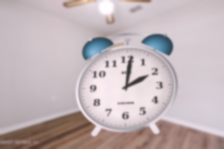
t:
2,01
